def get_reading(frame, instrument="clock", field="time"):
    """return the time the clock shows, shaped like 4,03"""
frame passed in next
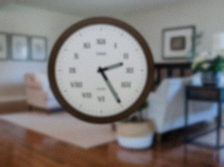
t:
2,25
